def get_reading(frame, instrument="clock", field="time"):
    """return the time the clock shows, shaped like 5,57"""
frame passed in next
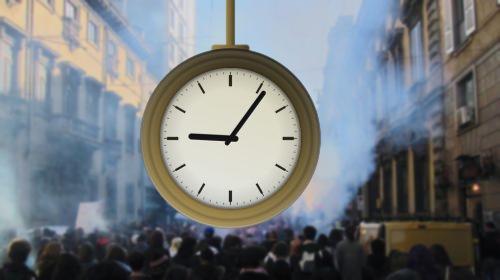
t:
9,06
